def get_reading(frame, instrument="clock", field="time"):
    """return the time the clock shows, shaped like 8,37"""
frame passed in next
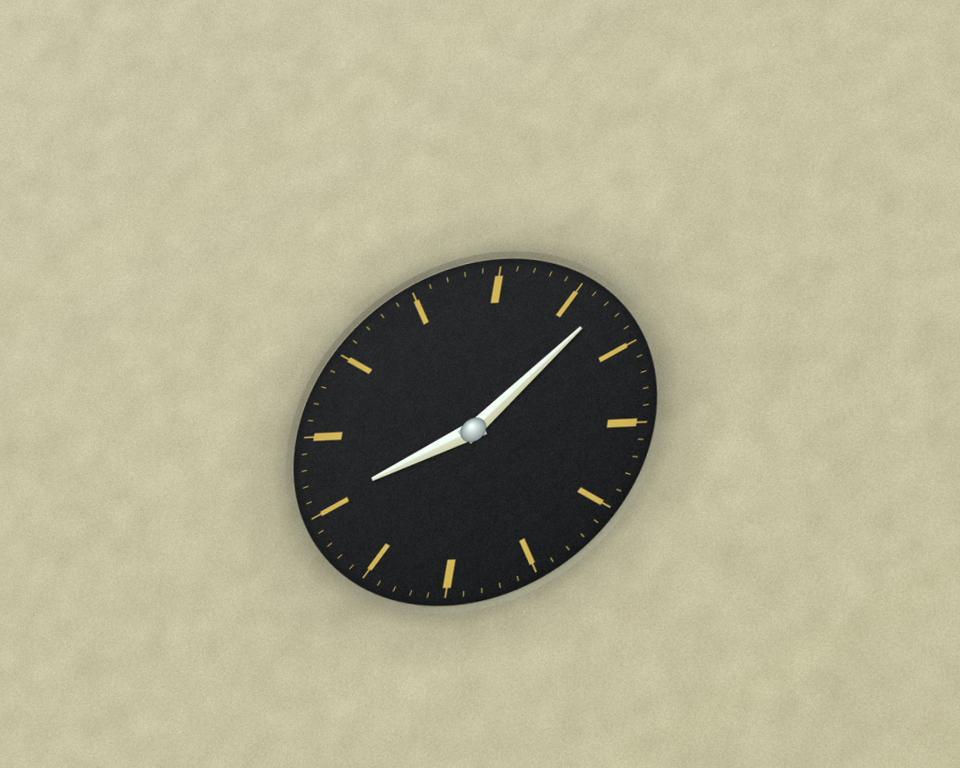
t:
8,07
